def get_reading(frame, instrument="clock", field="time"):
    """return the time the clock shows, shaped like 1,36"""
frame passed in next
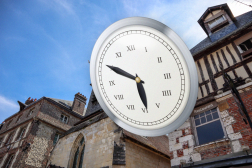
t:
5,50
